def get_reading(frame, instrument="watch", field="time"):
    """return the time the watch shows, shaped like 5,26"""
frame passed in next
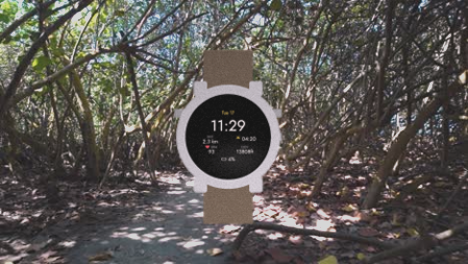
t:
11,29
